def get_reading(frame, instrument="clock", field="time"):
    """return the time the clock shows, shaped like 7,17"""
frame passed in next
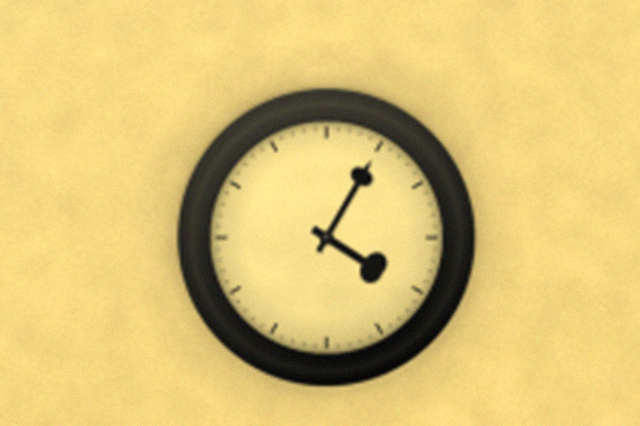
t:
4,05
